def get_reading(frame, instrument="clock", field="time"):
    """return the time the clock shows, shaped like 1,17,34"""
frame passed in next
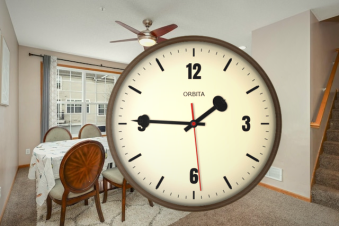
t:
1,45,29
